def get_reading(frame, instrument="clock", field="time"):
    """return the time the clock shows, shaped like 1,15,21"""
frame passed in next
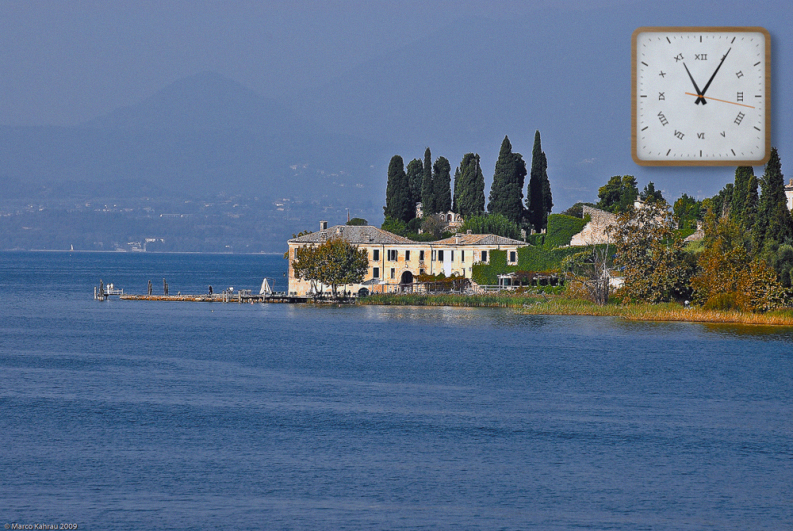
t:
11,05,17
